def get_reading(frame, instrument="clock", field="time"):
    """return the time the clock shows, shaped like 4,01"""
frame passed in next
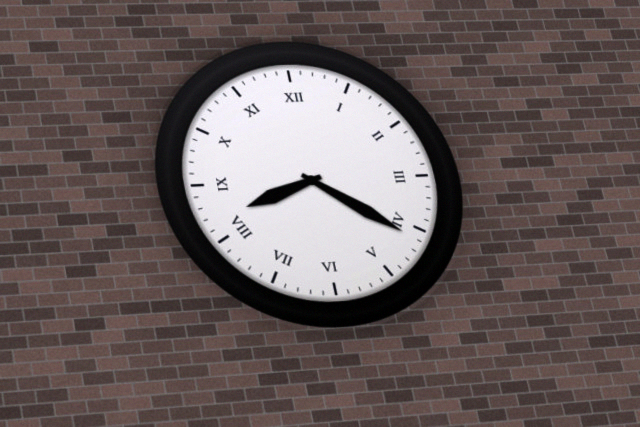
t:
8,21
